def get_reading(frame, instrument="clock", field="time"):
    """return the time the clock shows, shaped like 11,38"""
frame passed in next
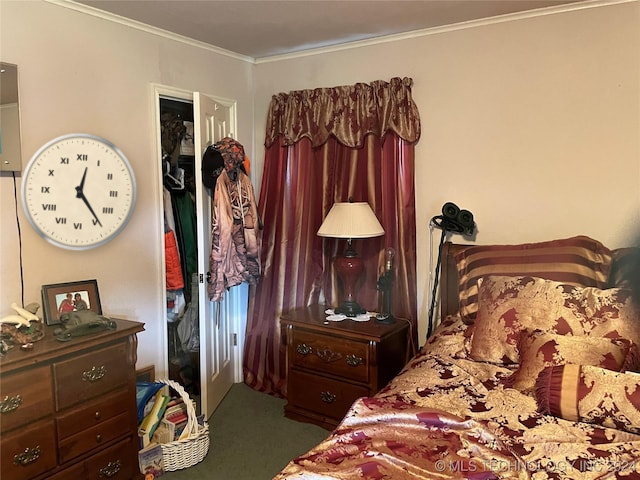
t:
12,24
